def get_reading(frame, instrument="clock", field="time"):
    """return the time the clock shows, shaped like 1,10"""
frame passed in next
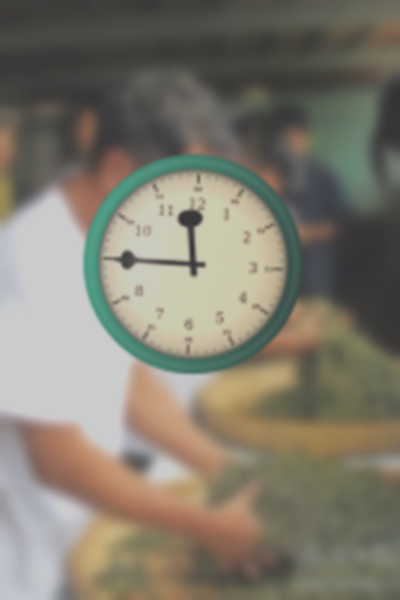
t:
11,45
